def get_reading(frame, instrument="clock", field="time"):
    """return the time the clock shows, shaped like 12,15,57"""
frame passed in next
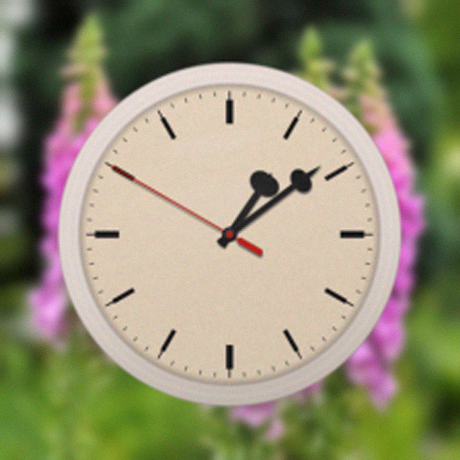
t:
1,08,50
